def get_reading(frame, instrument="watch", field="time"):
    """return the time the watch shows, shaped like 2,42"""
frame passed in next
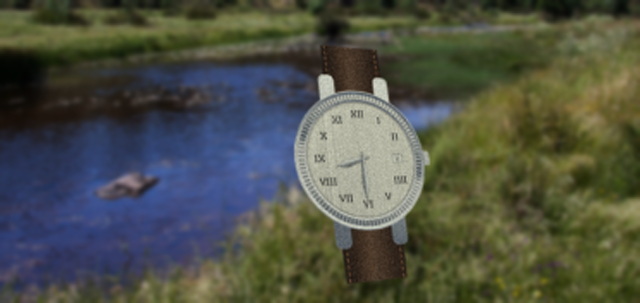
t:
8,30
